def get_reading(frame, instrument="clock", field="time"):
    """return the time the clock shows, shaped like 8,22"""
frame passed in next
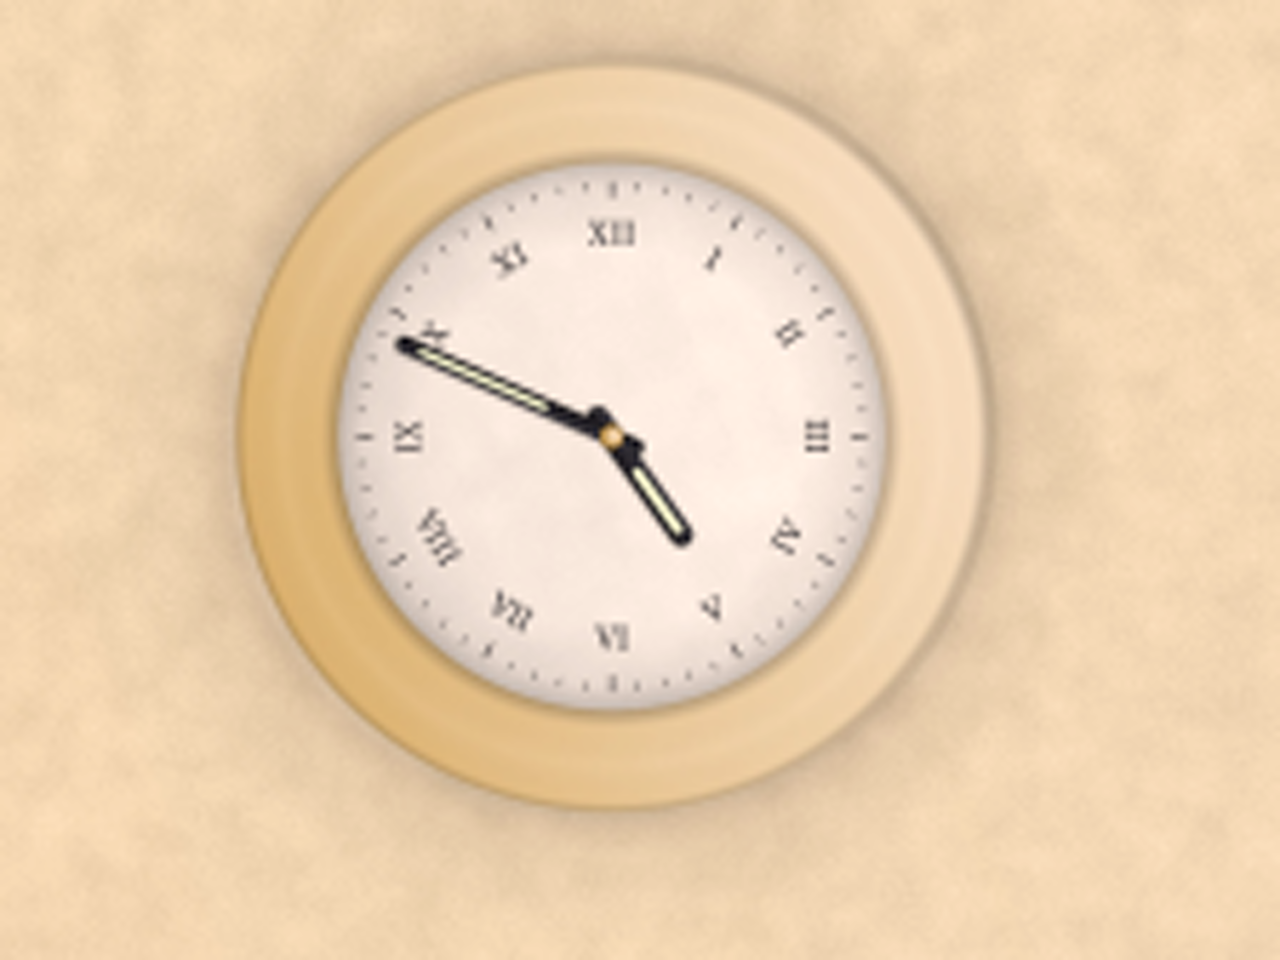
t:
4,49
